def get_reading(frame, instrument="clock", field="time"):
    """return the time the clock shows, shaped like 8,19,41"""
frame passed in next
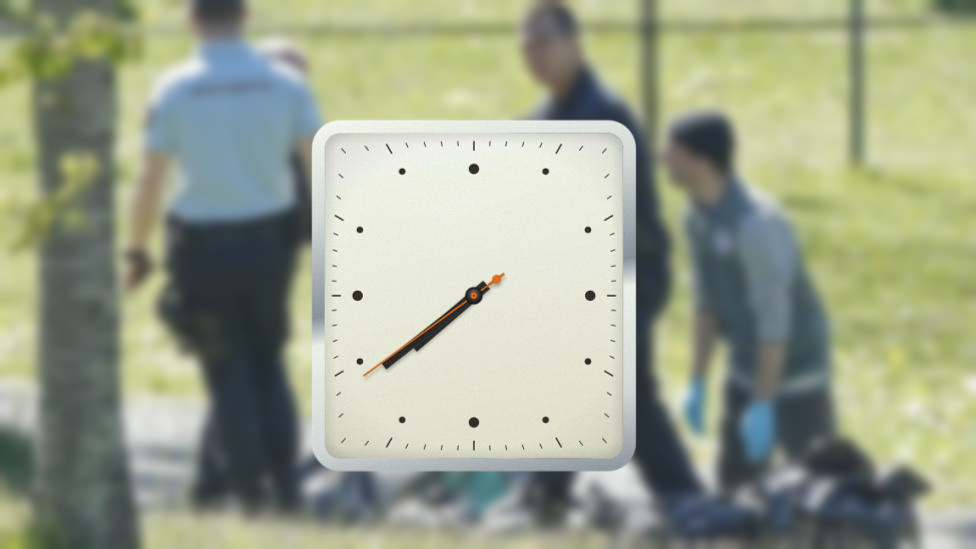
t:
7,38,39
